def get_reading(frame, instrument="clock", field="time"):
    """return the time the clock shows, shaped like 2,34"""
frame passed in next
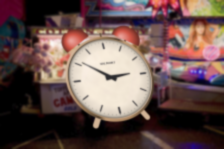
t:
2,51
